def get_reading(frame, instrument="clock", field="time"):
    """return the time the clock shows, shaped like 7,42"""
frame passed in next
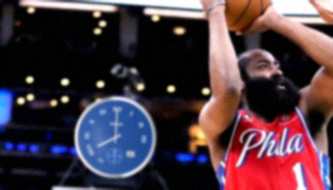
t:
8,00
